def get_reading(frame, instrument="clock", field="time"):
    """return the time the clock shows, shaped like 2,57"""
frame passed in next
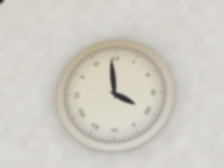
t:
3,59
